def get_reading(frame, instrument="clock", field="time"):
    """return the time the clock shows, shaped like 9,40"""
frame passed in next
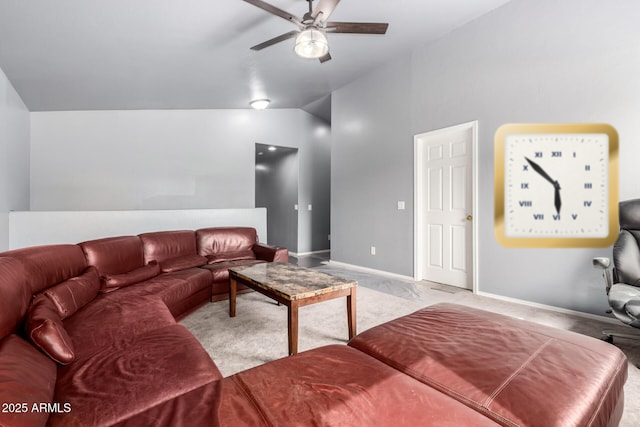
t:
5,52
